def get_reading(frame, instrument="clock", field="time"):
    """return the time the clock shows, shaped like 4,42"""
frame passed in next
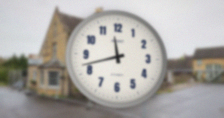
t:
11,42
